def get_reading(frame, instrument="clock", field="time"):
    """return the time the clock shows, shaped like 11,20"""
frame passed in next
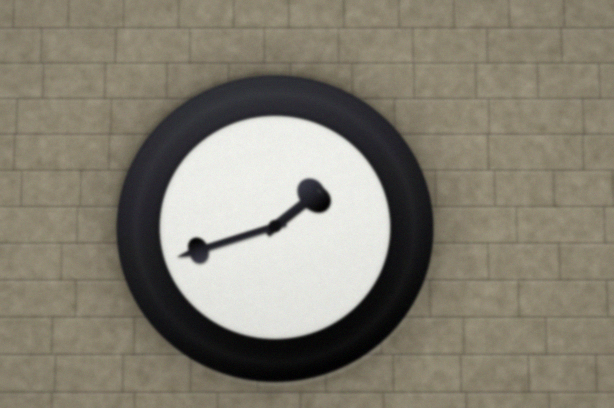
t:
1,42
